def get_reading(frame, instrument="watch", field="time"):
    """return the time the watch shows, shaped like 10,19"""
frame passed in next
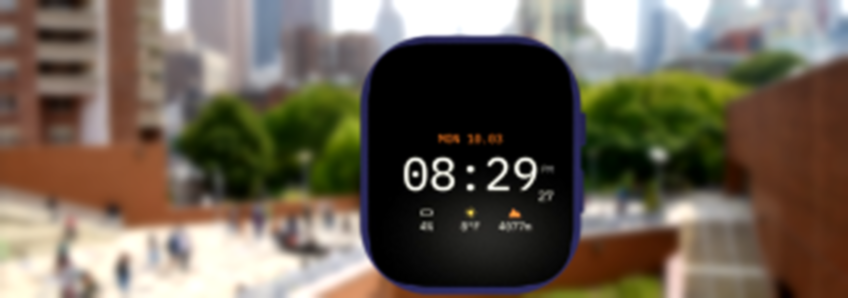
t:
8,29
